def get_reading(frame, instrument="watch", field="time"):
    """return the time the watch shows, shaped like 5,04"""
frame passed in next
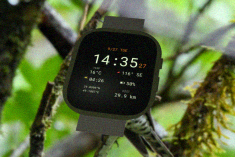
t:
14,35
